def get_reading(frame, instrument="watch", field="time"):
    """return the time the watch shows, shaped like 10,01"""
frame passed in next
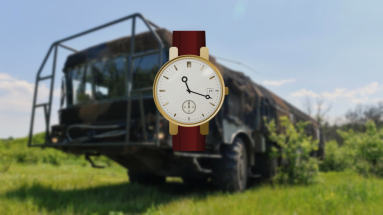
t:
11,18
